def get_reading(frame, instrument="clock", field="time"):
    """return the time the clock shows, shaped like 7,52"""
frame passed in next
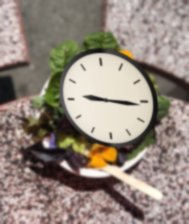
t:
9,16
